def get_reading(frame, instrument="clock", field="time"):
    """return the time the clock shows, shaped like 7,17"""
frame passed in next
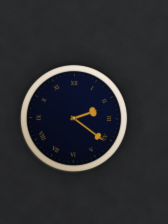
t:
2,21
